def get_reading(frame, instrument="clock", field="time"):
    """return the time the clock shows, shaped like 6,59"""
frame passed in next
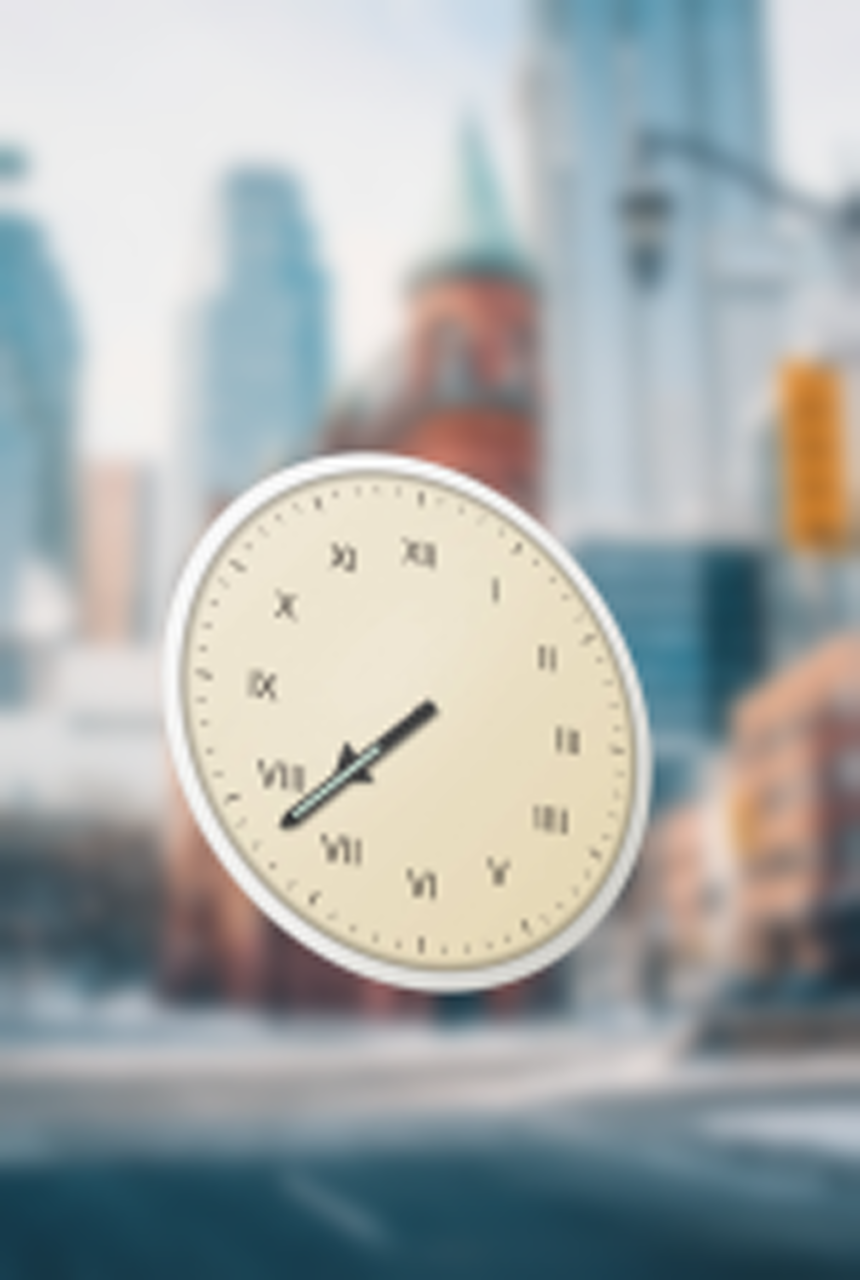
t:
7,38
